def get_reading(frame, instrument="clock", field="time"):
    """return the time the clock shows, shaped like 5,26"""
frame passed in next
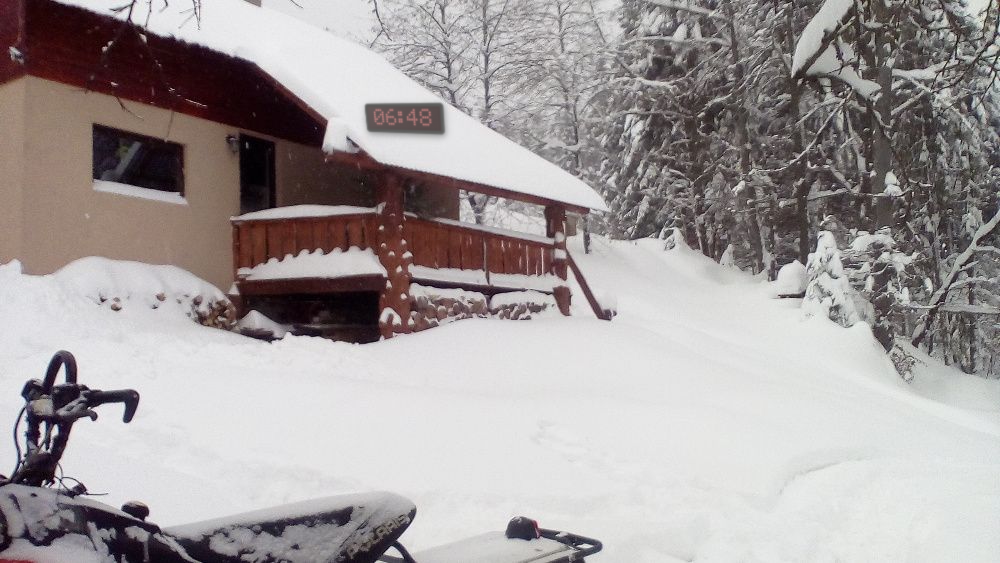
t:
6,48
